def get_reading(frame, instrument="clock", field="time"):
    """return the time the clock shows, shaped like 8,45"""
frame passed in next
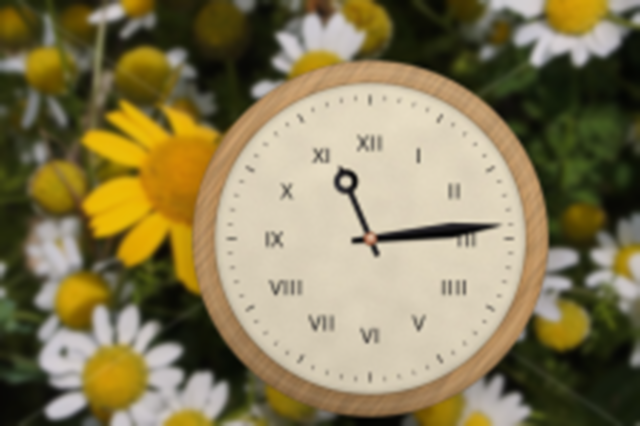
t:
11,14
